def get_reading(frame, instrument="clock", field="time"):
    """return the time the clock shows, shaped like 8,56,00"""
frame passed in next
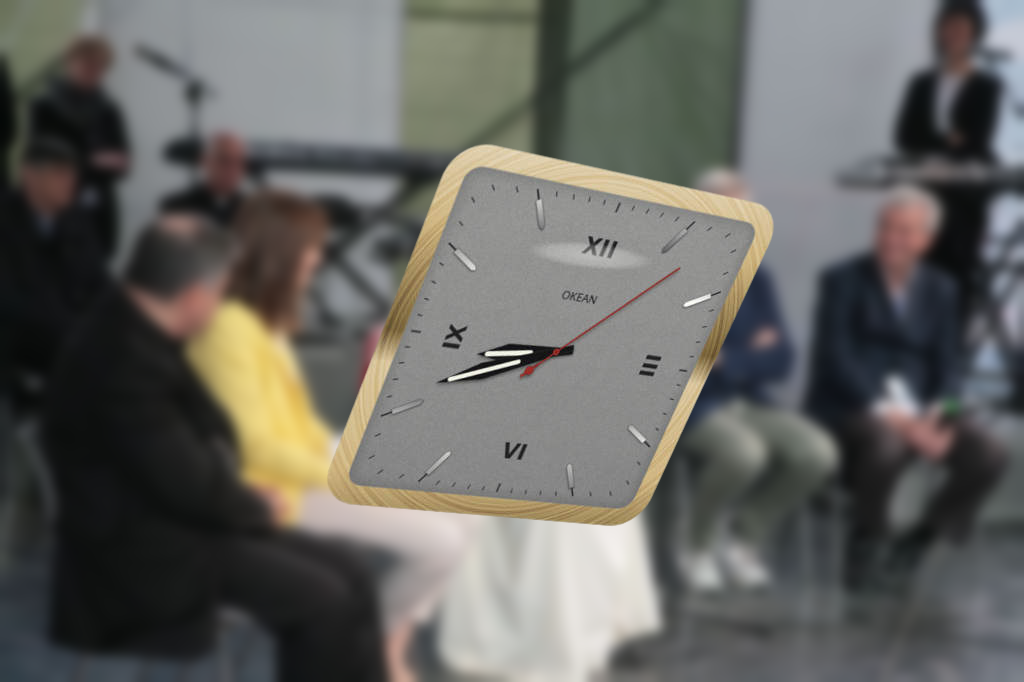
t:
8,41,07
